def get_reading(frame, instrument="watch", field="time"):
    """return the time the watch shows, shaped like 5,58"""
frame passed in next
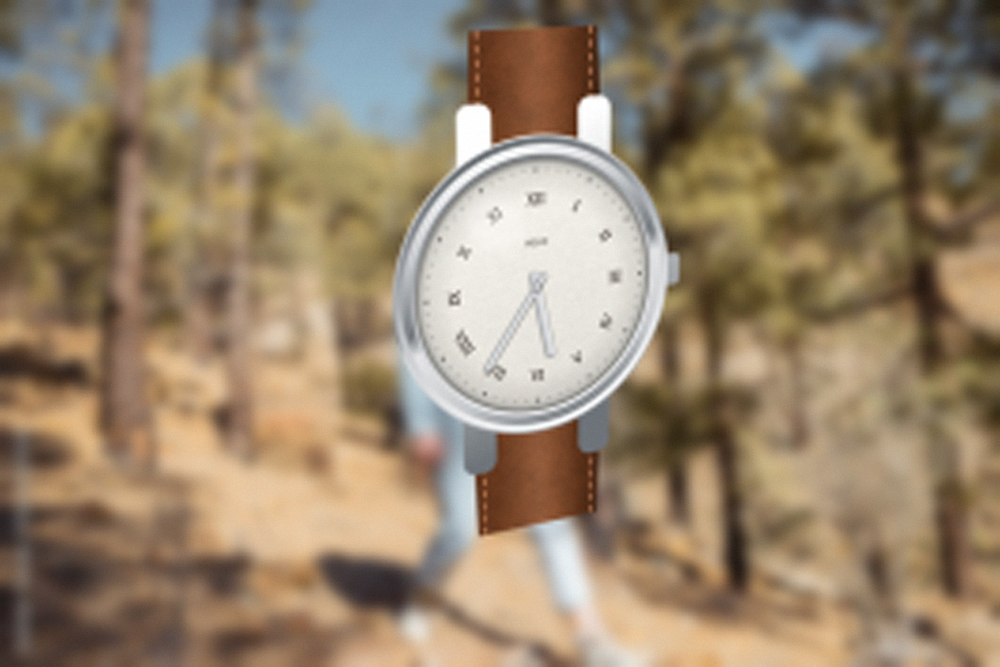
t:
5,36
